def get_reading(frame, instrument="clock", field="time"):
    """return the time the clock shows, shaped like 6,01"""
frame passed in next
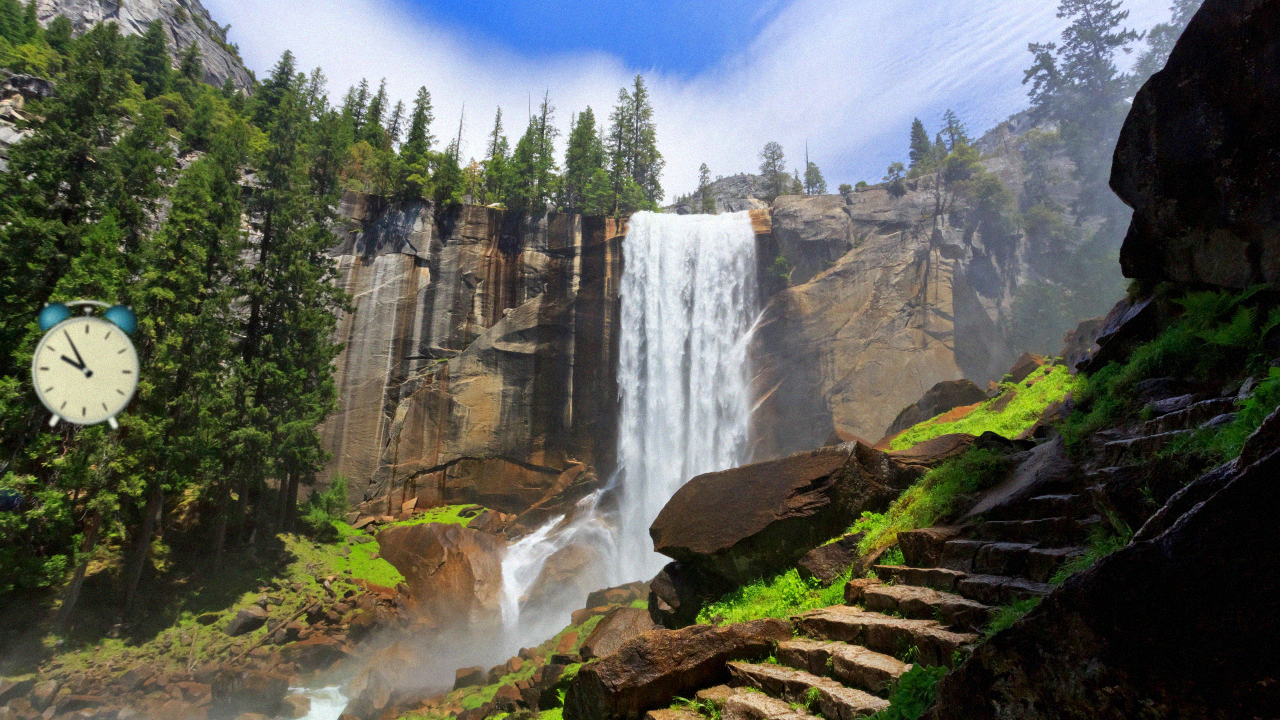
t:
9,55
